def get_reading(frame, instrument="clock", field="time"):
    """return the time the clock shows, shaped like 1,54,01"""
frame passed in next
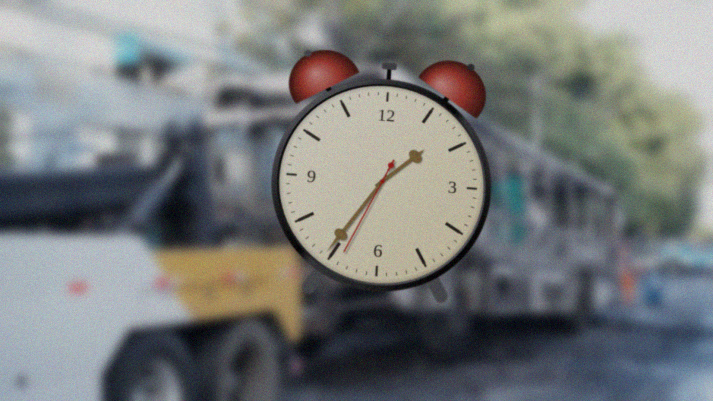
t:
1,35,34
